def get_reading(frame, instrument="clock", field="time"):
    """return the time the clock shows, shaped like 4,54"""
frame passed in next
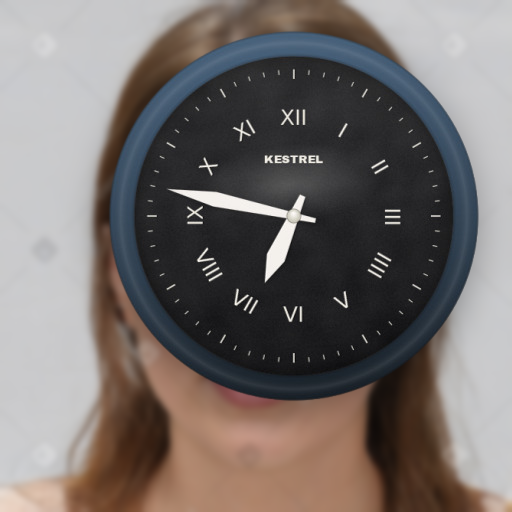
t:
6,47
